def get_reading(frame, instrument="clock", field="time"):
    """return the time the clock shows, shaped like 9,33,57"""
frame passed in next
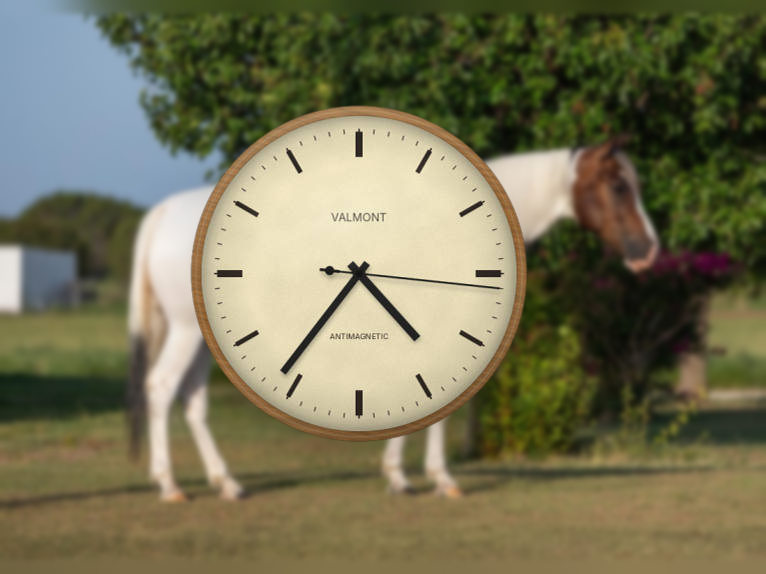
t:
4,36,16
